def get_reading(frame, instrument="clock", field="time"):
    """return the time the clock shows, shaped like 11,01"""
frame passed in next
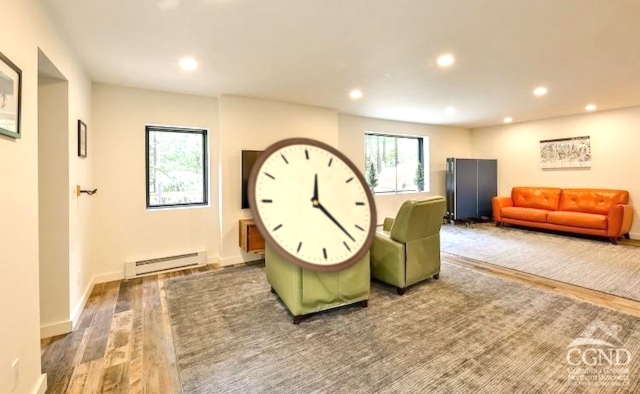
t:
12,23
